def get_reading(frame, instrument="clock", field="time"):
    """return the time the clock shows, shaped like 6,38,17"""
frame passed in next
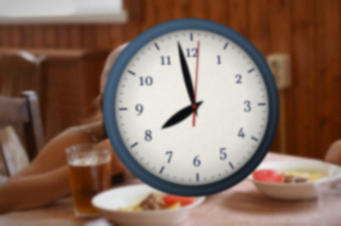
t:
7,58,01
